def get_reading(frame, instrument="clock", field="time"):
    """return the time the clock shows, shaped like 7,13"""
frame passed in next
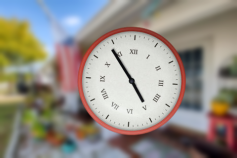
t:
4,54
